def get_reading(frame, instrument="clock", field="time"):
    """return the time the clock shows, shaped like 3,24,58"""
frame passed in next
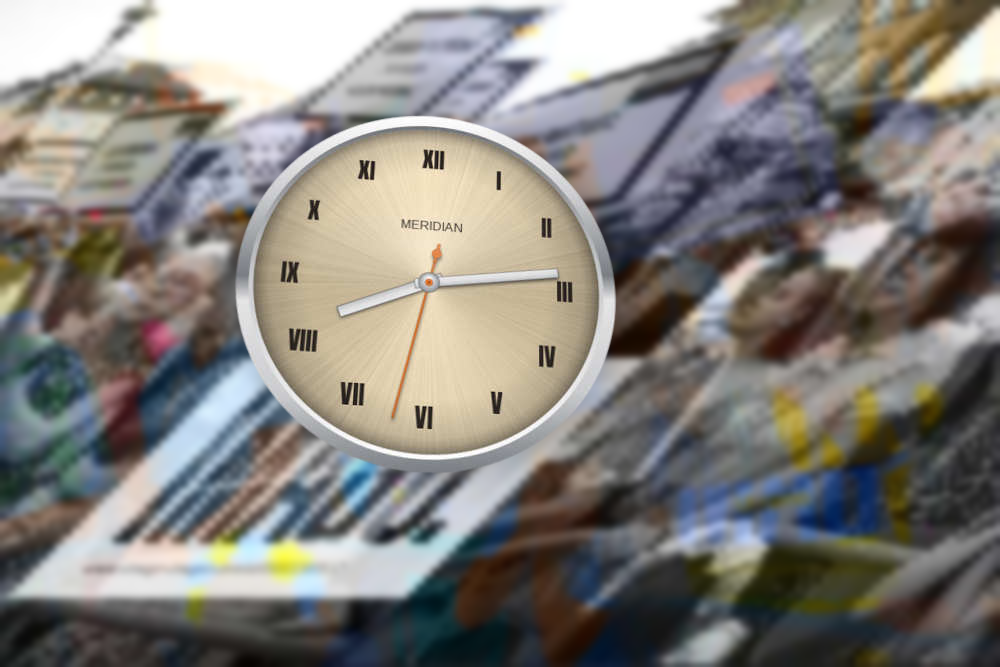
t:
8,13,32
